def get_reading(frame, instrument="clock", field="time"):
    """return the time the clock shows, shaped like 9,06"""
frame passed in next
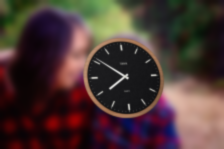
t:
7,51
